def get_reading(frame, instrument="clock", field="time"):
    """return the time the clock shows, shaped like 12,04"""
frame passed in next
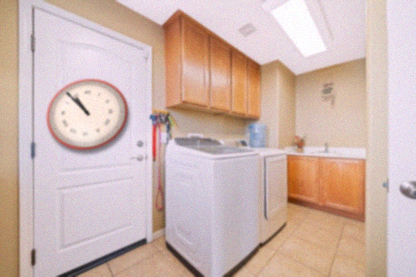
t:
10,53
